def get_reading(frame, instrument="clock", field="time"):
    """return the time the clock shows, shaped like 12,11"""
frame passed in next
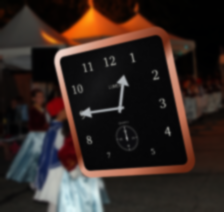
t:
12,45
